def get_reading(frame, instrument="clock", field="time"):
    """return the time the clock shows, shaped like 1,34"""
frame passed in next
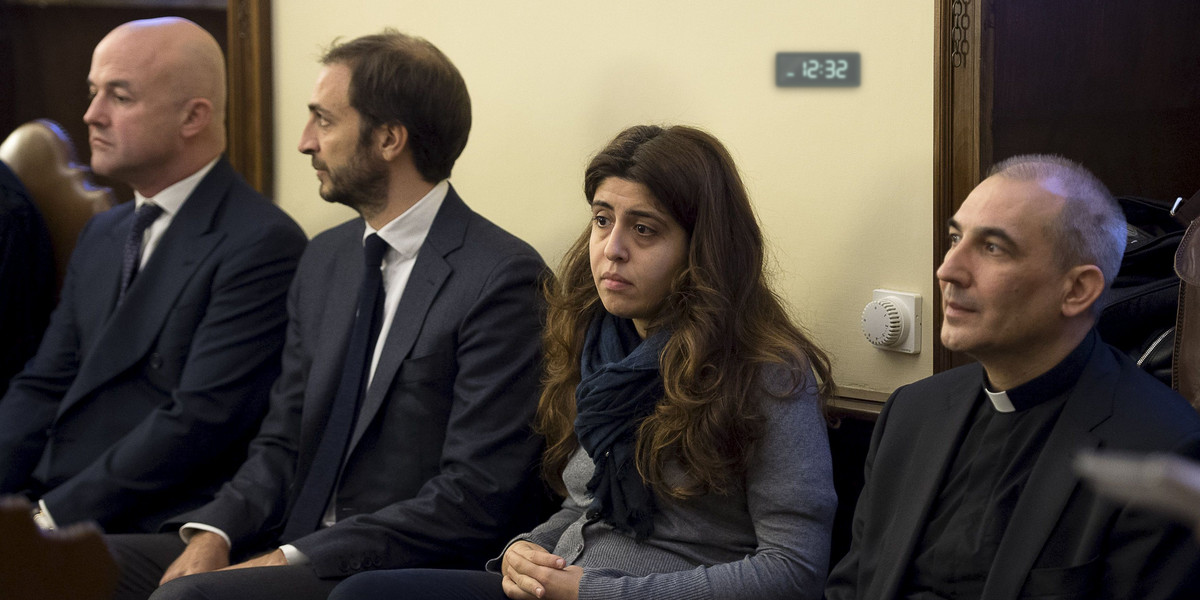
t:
12,32
